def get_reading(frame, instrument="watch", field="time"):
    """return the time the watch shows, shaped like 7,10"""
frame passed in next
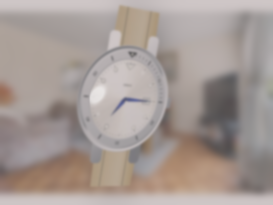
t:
7,15
